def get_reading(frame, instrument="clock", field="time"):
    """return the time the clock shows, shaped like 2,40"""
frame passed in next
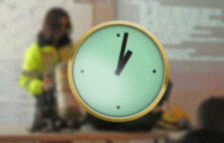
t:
1,02
